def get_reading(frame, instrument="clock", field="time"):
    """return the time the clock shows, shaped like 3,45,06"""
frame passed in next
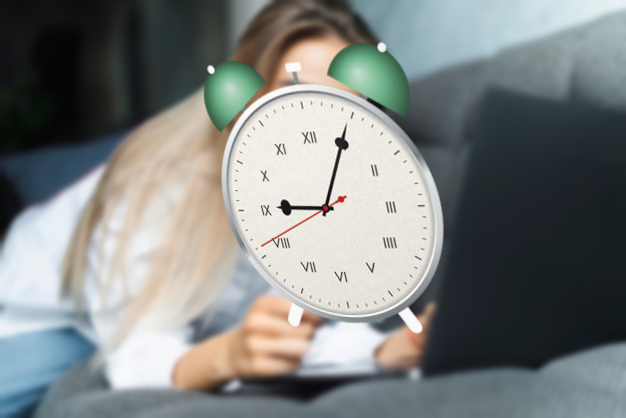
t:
9,04,41
